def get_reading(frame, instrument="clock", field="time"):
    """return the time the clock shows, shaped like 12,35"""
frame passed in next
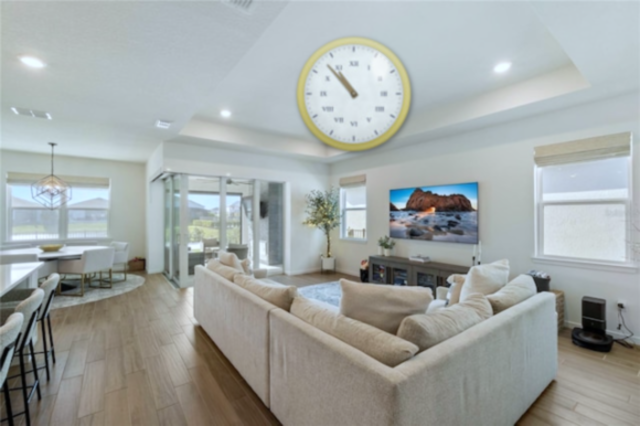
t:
10,53
